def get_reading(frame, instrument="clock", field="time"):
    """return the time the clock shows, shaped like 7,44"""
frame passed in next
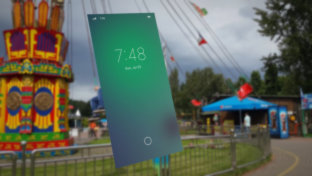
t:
7,48
